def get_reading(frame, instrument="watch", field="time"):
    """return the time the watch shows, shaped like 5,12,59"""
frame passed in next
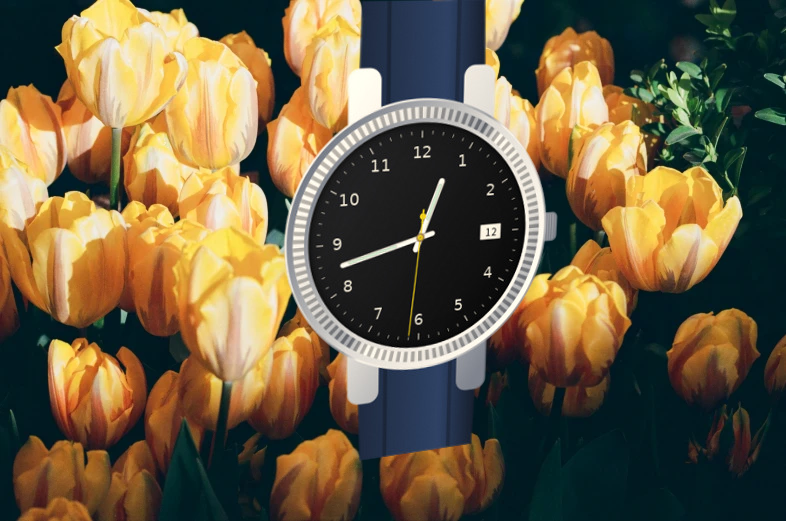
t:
12,42,31
